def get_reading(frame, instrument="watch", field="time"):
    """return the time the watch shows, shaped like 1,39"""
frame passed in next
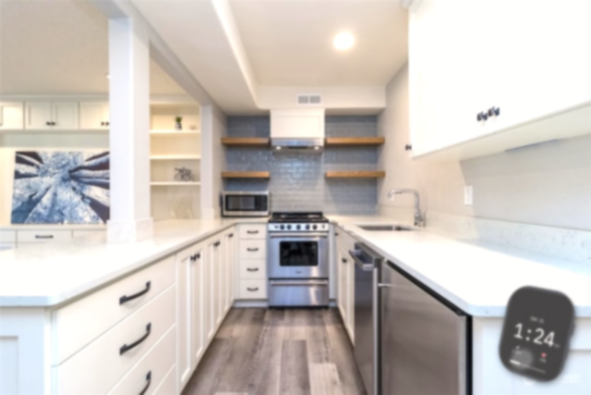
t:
1,24
